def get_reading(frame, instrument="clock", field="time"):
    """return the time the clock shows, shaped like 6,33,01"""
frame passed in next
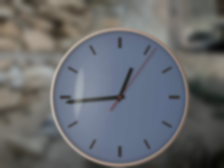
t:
12,44,06
